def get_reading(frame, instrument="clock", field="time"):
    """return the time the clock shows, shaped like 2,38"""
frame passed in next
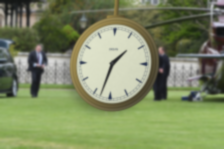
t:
1,33
